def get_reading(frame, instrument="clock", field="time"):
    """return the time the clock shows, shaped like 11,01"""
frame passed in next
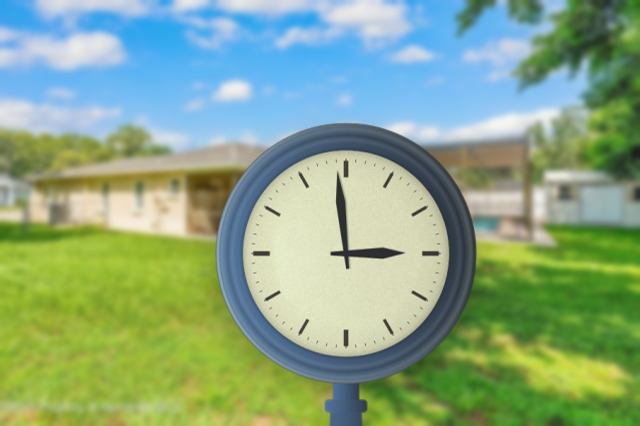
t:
2,59
